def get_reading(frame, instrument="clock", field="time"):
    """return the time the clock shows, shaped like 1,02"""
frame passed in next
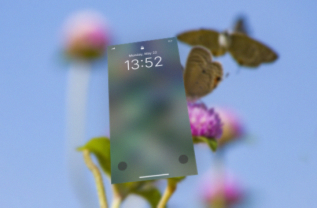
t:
13,52
